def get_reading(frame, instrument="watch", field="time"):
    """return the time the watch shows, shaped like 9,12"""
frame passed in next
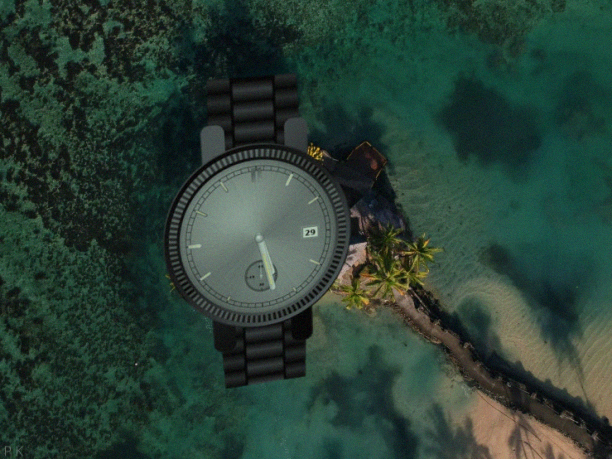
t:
5,28
